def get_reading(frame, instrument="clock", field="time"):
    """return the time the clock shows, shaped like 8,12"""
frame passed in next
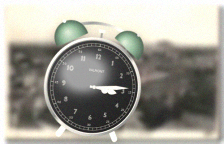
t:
3,14
